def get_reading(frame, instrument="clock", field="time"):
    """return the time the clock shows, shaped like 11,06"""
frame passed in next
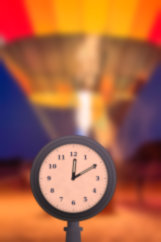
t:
12,10
